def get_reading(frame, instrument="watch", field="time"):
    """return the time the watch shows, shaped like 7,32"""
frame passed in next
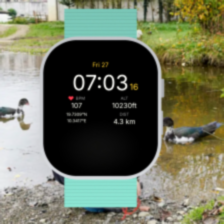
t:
7,03
